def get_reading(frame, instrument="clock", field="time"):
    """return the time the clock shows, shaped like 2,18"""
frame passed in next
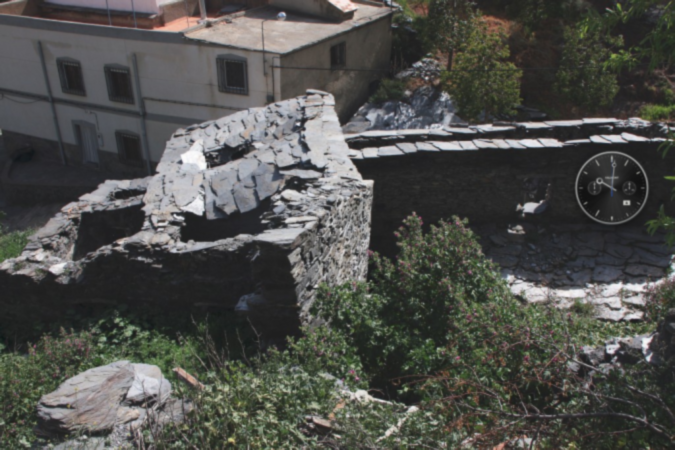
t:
10,01
